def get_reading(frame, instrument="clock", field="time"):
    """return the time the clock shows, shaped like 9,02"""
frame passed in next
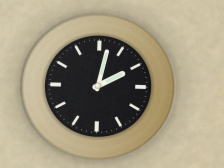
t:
2,02
